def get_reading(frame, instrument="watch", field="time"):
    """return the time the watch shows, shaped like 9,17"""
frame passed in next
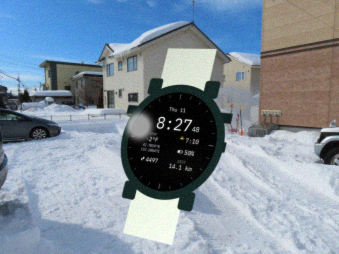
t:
8,27
